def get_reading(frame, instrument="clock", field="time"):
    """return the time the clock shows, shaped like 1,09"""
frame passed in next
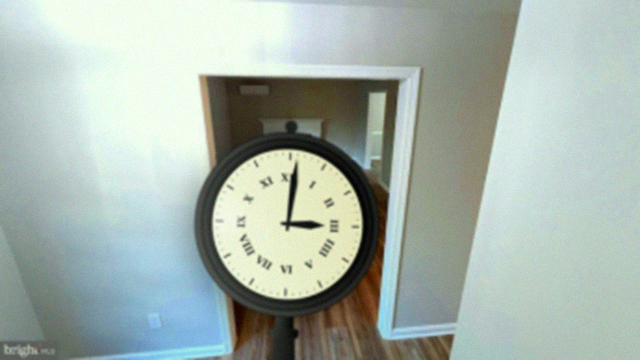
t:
3,01
